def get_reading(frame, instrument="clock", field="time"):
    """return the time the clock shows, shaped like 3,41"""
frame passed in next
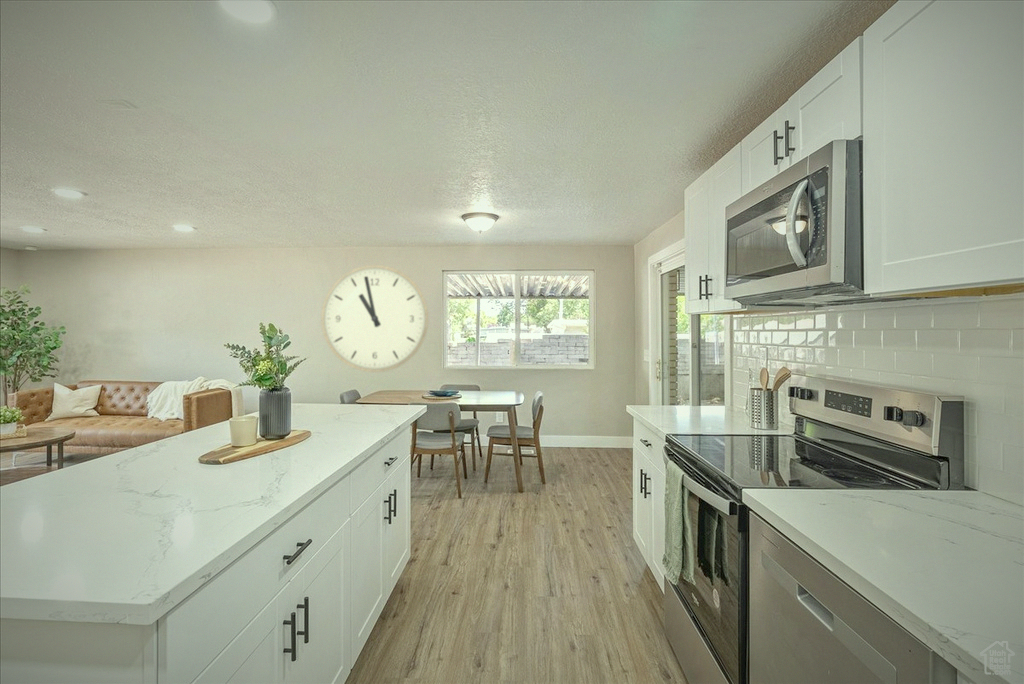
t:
10,58
